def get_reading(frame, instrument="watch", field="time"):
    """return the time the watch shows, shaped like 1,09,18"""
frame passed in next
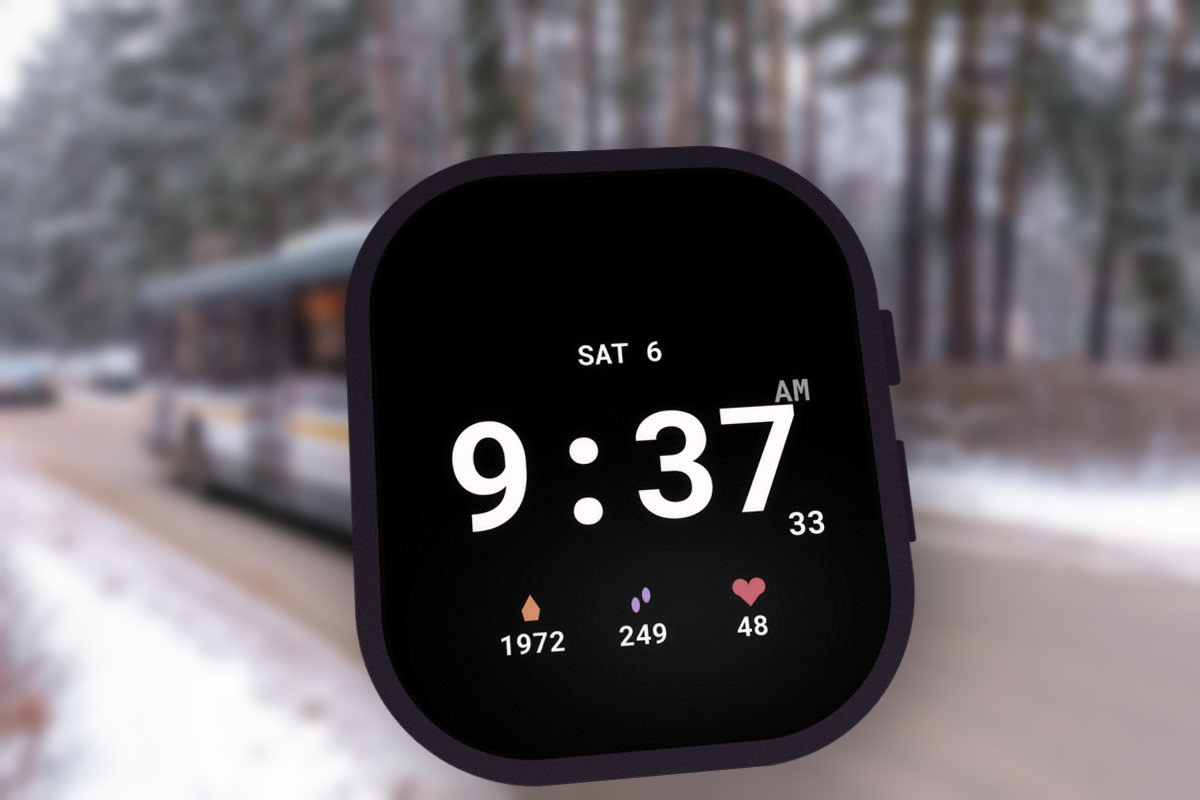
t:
9,37,33
